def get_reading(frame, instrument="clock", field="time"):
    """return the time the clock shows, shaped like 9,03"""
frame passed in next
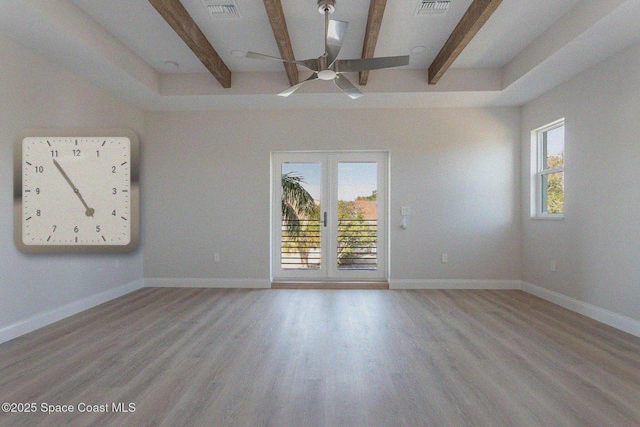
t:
4,54
